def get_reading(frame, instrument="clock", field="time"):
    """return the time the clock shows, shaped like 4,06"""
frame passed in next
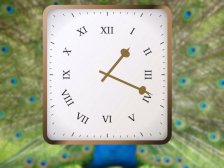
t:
1,19
